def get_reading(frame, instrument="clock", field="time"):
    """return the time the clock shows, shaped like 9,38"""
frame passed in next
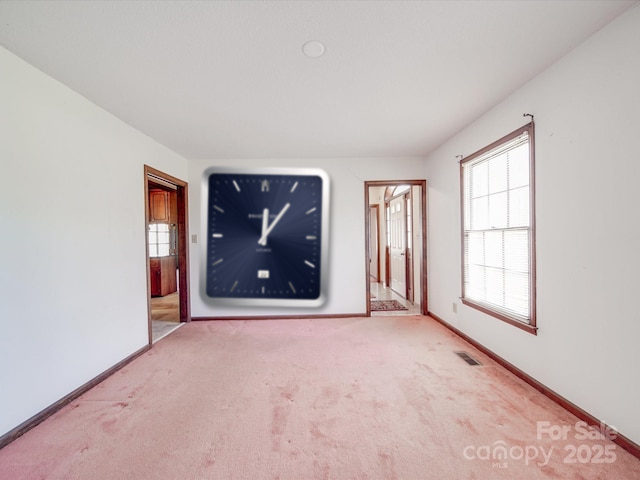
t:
12,06
